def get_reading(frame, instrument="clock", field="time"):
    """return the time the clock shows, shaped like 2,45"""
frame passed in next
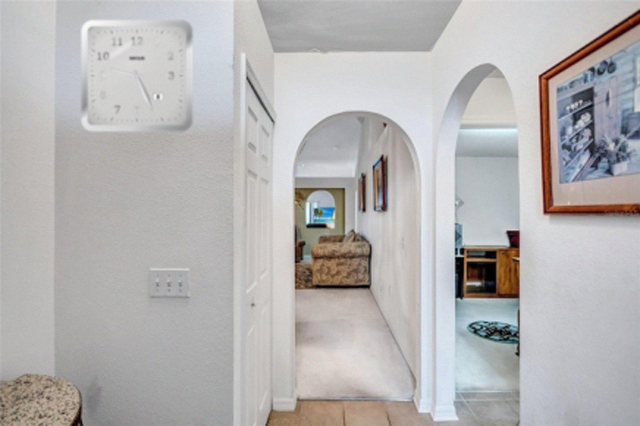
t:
9,26
